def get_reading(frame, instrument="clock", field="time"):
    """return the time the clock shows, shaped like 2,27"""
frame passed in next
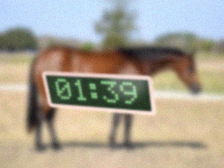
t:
1,39
